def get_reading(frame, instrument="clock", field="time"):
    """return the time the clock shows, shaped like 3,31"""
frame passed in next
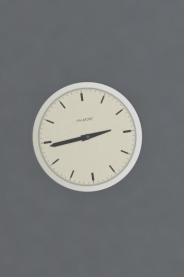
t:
2,44
